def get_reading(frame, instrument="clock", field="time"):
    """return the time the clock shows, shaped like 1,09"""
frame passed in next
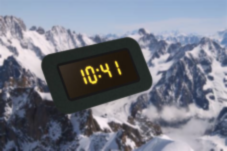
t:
10,41
